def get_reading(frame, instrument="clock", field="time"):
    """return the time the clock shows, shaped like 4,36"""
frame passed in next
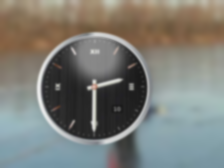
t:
2,30
